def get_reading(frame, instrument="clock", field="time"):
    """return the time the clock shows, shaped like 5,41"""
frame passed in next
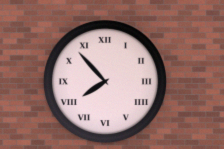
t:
7,53
